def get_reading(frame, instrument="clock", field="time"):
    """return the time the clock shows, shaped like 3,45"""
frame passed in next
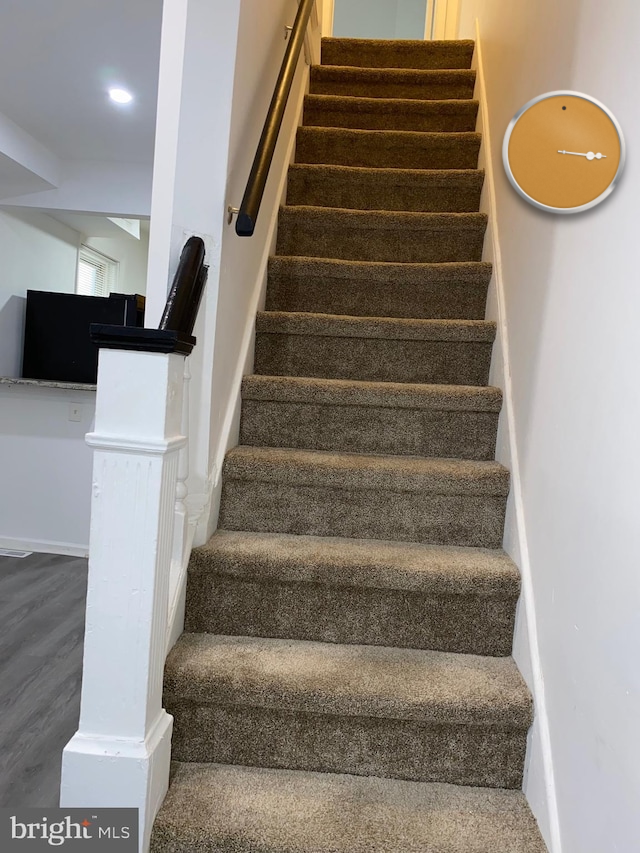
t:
3,16
